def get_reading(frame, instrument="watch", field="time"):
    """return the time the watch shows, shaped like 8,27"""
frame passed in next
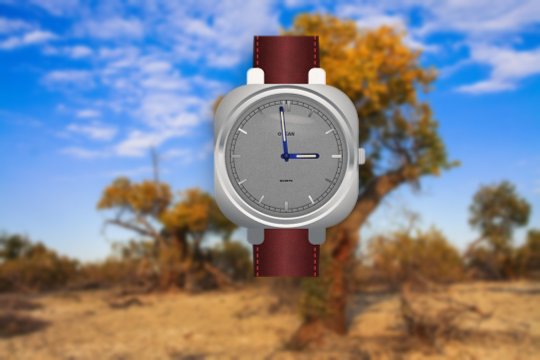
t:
2,59
